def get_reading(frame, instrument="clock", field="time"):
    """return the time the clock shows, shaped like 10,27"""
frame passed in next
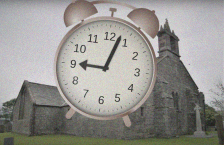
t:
9,03
